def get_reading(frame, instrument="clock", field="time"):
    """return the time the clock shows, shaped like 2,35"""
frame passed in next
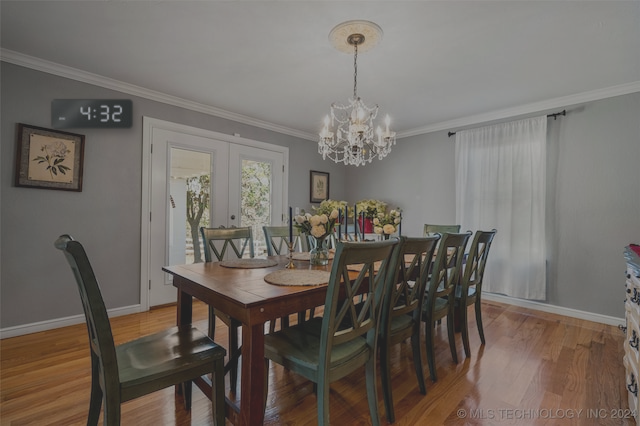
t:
4,32
